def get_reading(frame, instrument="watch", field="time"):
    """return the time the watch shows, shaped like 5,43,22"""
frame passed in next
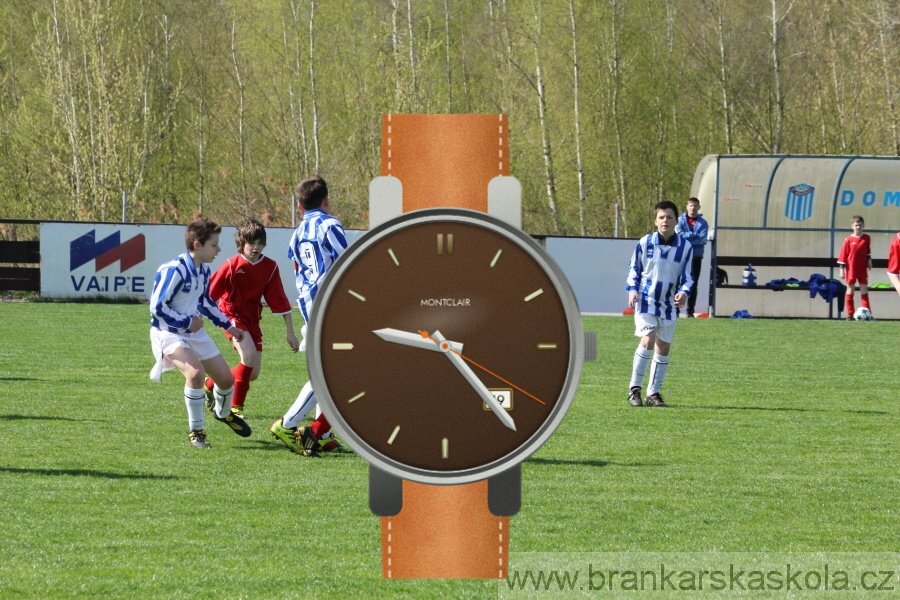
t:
9,23,20
